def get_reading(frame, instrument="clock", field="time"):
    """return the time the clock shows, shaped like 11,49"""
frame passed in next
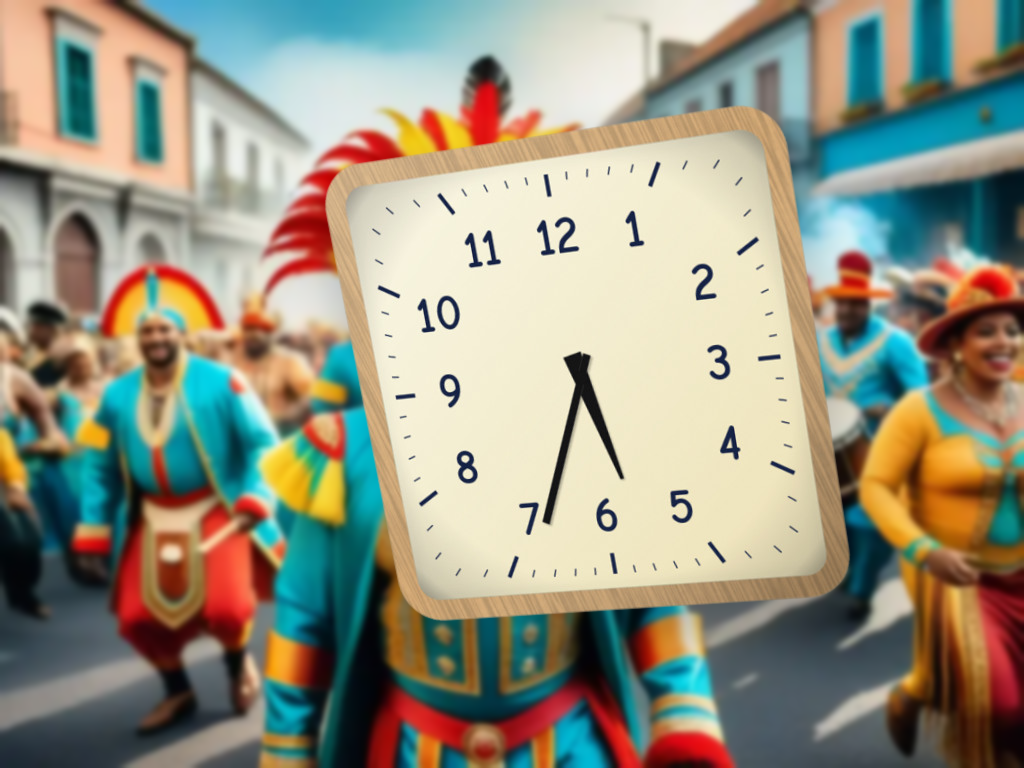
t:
5,34
